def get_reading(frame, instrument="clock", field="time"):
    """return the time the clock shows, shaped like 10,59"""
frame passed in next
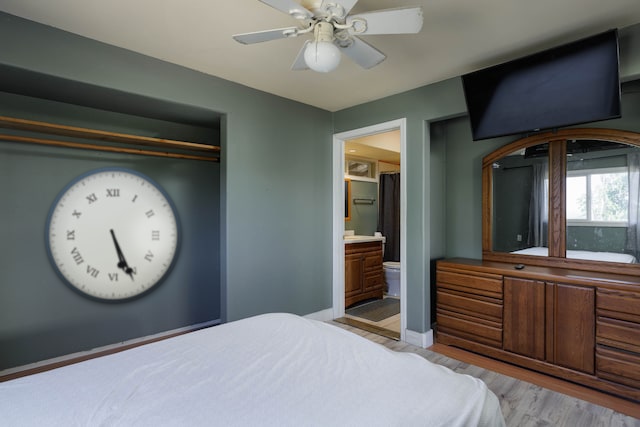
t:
5,26
